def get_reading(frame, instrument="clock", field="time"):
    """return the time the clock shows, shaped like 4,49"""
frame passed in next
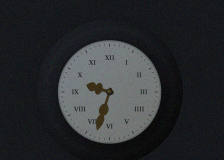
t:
9,33
